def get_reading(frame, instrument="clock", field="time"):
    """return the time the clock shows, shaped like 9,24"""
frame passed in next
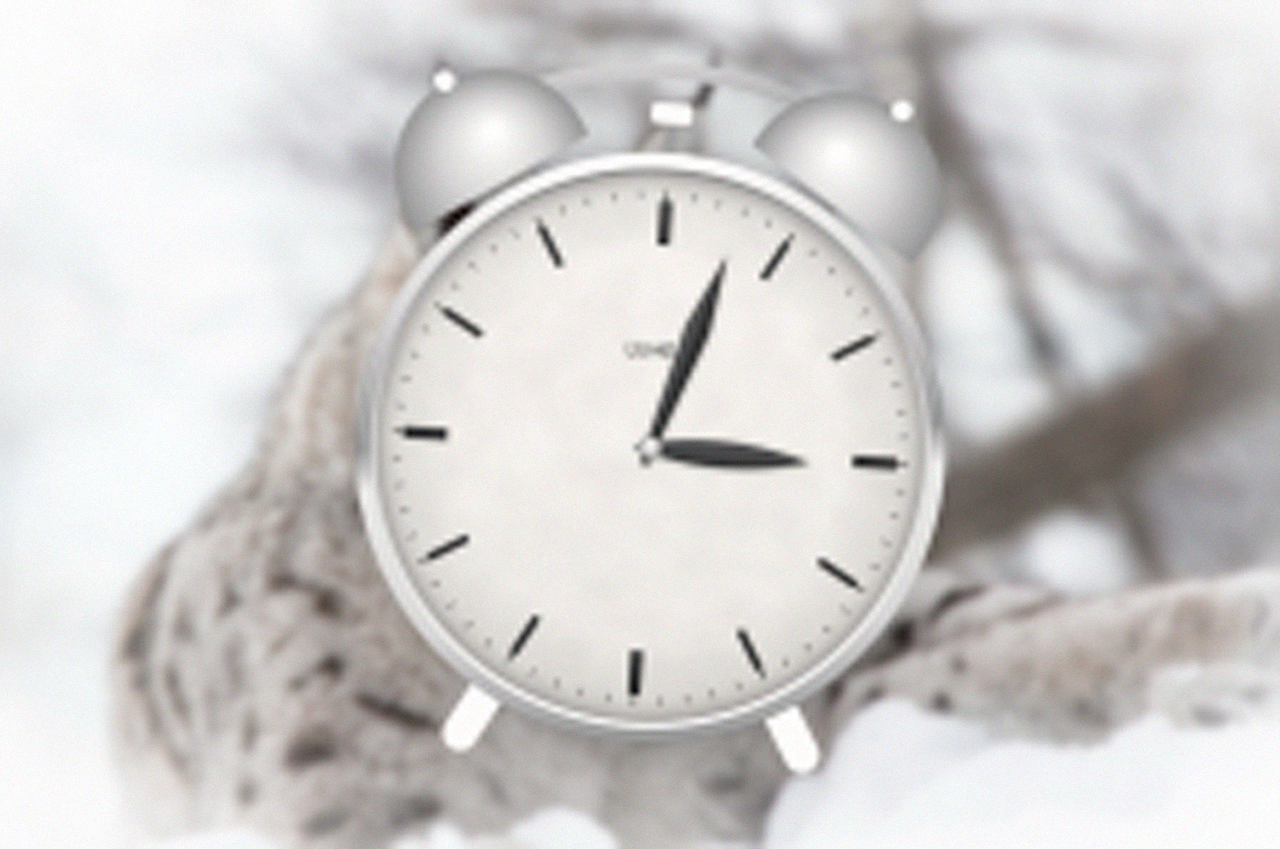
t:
3,03
